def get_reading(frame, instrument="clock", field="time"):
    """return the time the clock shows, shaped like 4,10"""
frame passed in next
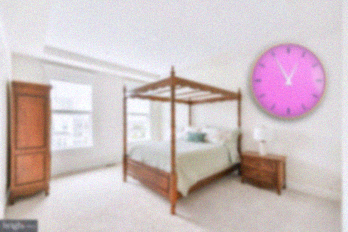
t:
12,55
